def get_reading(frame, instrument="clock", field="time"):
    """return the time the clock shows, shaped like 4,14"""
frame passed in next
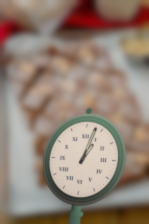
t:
1,03
